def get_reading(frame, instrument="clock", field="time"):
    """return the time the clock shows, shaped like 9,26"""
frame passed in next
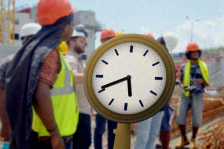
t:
5,41
